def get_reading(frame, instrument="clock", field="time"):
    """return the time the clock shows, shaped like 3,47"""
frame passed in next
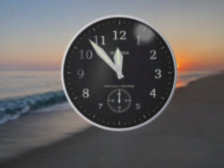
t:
11,53
